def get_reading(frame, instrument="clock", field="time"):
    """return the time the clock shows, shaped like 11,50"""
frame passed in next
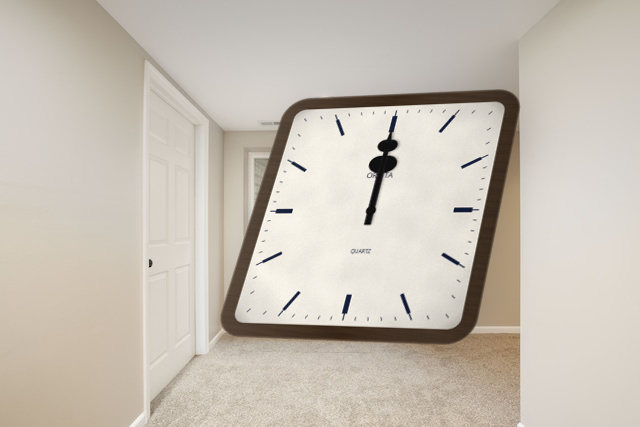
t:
12,00
